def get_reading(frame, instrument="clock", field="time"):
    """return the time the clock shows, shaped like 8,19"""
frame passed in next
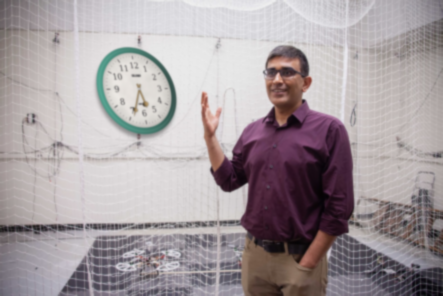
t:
5,34
